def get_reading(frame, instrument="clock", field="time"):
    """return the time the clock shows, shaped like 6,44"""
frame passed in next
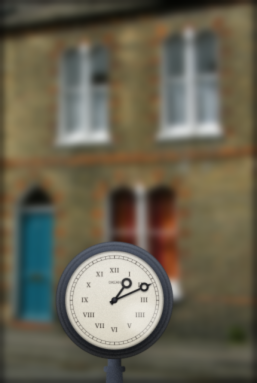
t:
1,11
